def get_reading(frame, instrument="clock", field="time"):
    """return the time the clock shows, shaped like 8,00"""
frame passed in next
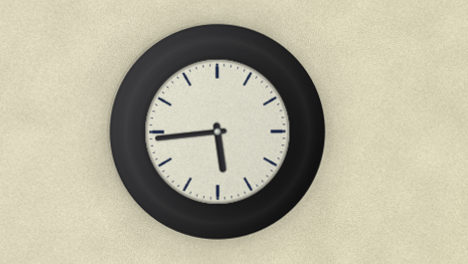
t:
5,44
